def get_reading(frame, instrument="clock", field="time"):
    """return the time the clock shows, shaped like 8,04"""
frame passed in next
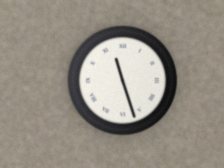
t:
11,27
